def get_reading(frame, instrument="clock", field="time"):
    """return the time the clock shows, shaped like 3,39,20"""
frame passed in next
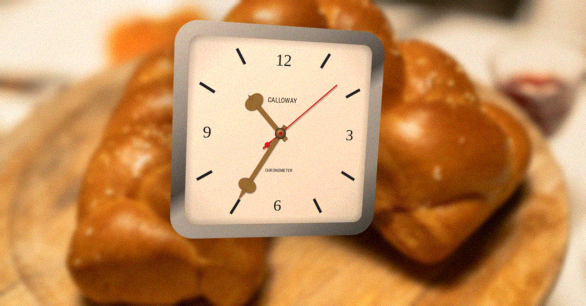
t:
10,35,08
